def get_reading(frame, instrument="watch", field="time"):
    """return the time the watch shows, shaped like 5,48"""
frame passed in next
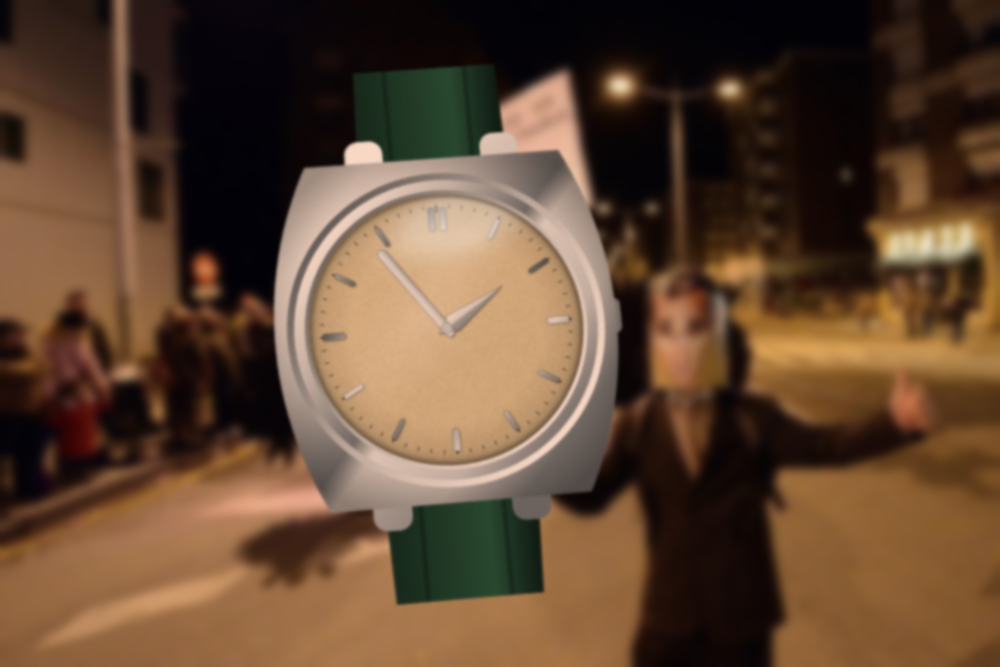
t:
1,54
